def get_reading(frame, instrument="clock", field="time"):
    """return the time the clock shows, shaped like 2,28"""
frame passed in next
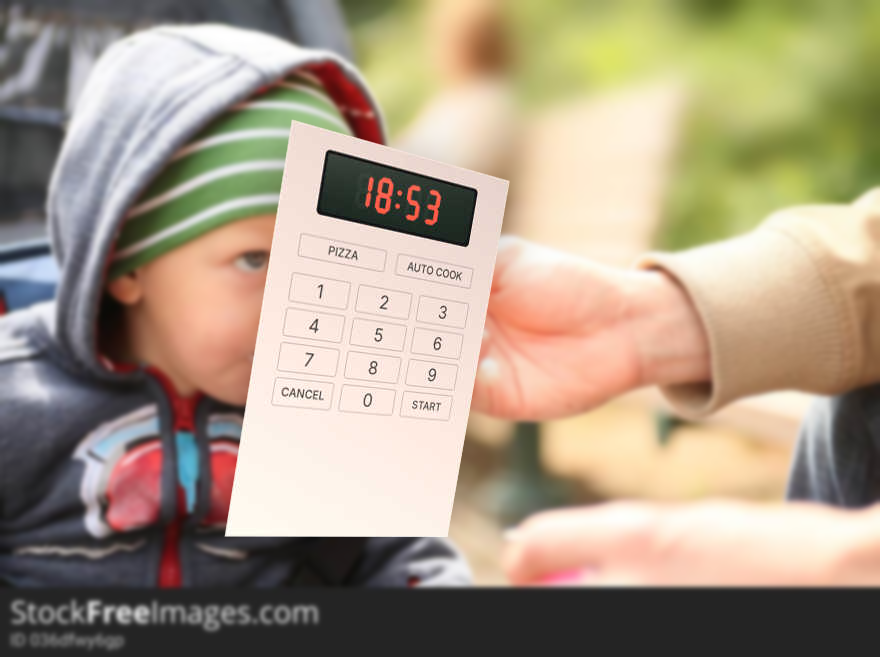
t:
18,53
